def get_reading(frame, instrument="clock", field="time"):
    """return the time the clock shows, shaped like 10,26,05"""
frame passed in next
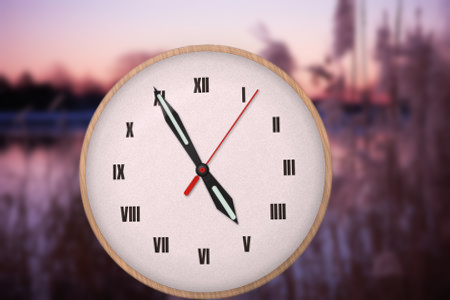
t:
4,55,06
